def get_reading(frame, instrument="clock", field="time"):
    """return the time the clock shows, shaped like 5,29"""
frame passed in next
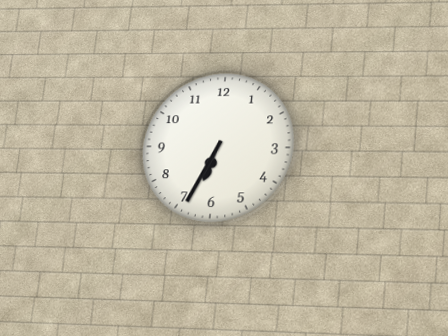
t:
6,34
